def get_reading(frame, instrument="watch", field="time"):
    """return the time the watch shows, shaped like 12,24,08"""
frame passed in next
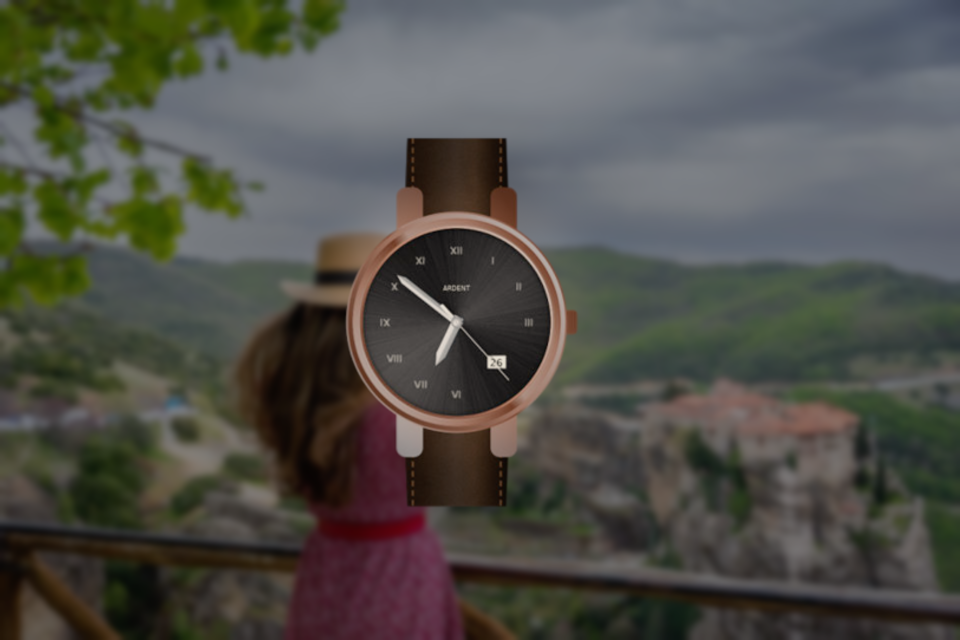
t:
6,51,23
